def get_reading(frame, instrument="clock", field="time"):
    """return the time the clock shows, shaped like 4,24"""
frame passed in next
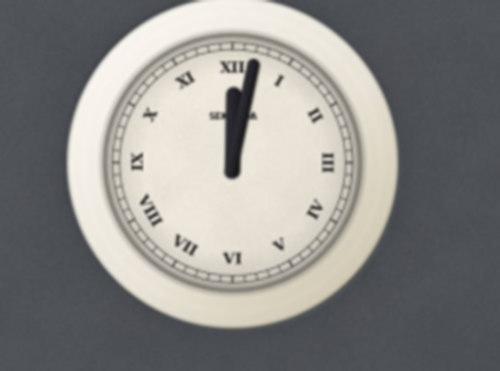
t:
12,02
